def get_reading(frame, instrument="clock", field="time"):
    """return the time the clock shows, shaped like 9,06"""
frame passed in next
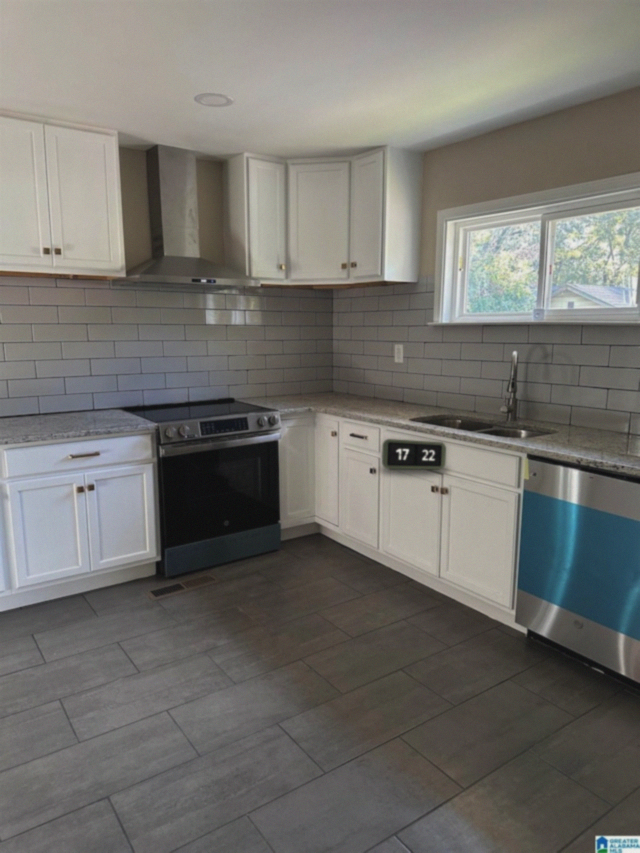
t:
17,22
